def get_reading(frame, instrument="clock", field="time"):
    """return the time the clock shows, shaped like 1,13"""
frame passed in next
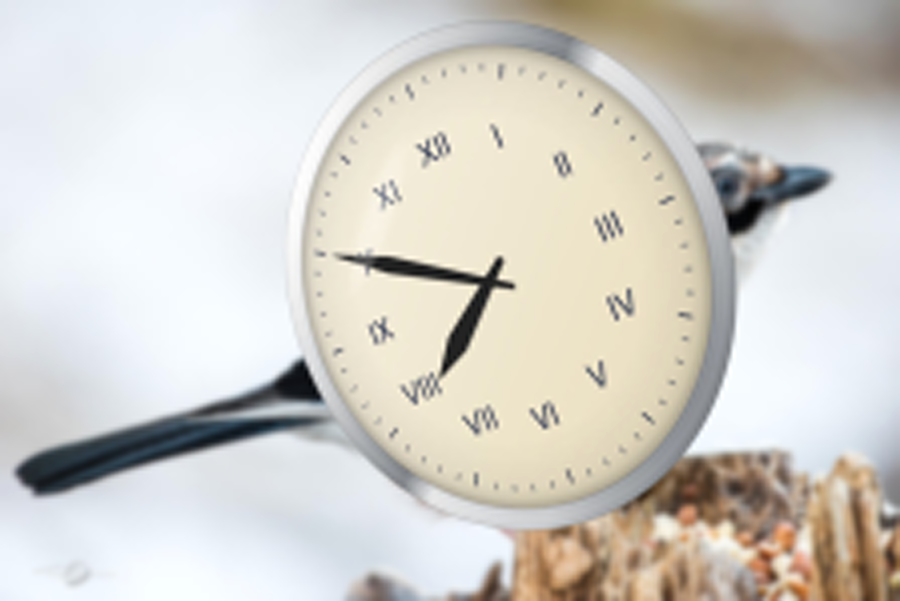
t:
7,50
